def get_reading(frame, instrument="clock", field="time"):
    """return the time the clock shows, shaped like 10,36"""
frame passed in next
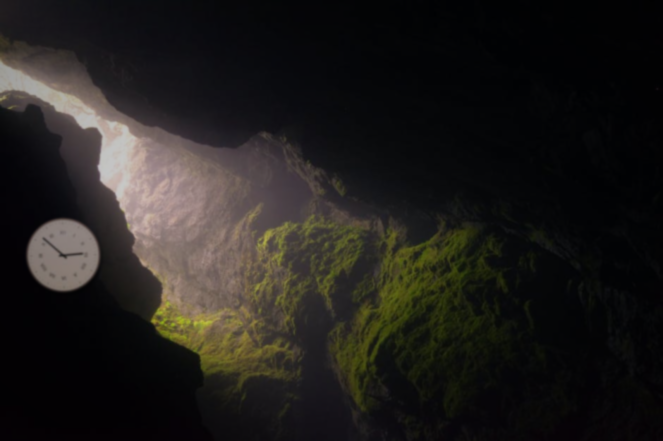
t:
2,52
